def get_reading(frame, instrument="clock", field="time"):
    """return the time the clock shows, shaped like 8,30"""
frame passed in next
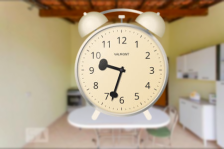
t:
9,33
